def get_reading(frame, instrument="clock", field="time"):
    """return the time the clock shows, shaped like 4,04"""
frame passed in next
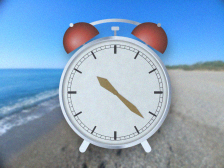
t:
10,22
